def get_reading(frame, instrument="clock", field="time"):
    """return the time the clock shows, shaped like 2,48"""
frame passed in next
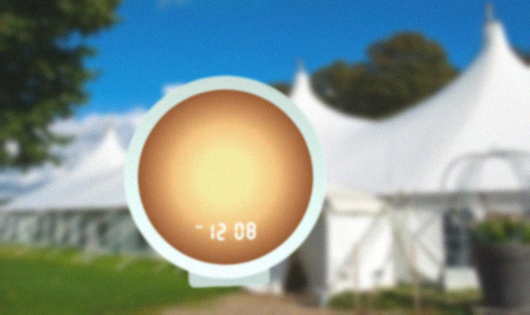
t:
12,08
